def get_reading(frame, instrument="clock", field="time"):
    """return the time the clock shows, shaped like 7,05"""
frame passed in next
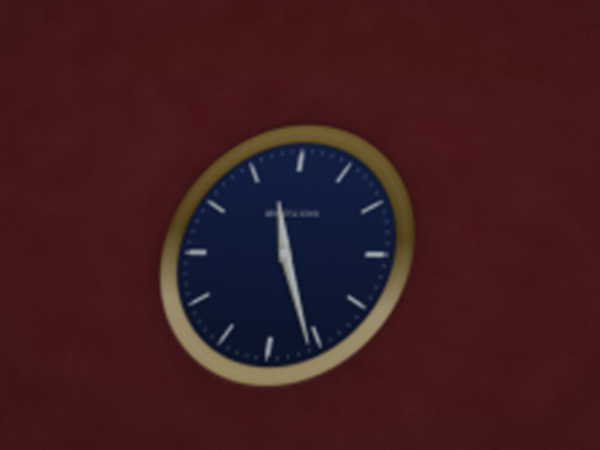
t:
11,26
